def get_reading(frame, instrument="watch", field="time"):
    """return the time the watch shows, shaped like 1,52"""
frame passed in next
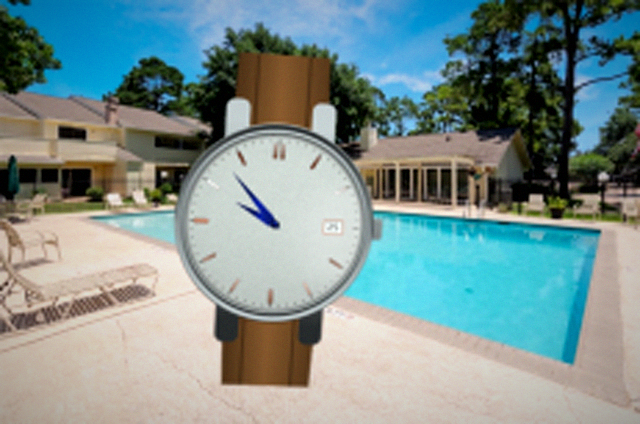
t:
9,53
